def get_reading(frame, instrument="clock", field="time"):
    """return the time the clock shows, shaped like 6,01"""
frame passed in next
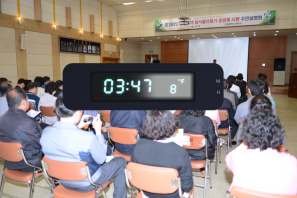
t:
3,47
